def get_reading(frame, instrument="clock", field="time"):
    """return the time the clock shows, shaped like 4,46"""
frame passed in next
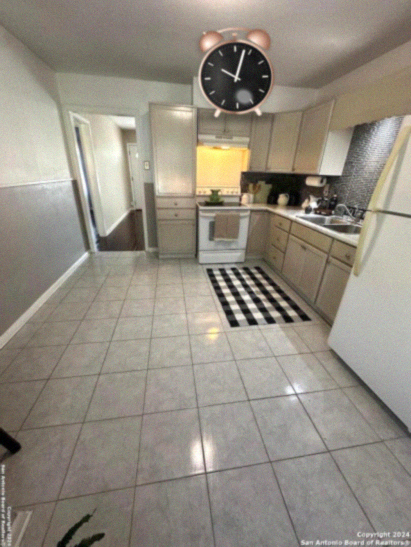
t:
10,03
